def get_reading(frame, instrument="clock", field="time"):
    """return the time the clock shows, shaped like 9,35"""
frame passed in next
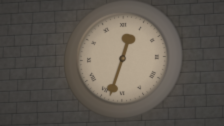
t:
12,33
